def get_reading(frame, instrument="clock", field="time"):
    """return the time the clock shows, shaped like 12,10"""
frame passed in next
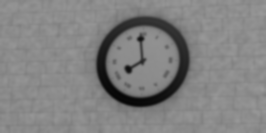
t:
7,59
